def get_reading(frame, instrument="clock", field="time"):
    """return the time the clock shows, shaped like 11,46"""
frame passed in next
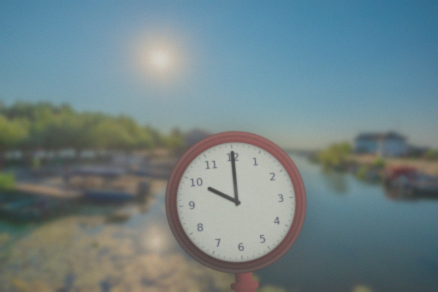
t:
10,00
